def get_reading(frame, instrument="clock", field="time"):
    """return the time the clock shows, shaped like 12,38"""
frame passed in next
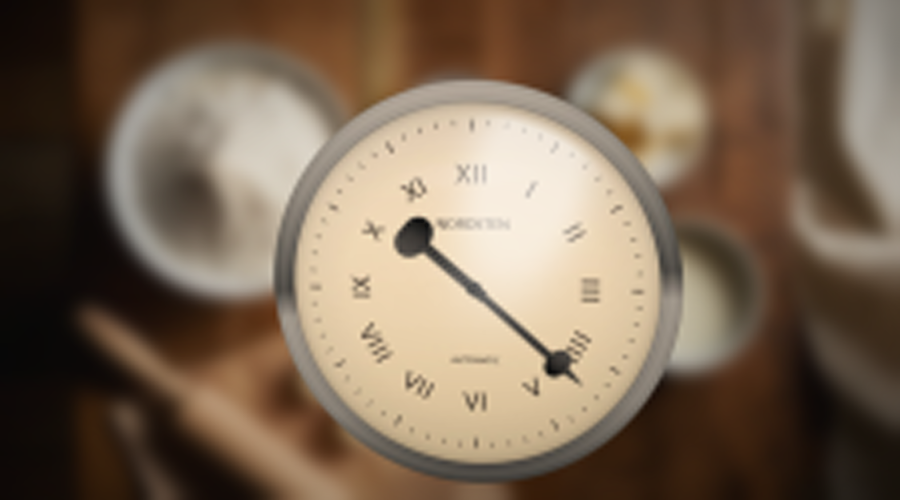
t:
10,22
